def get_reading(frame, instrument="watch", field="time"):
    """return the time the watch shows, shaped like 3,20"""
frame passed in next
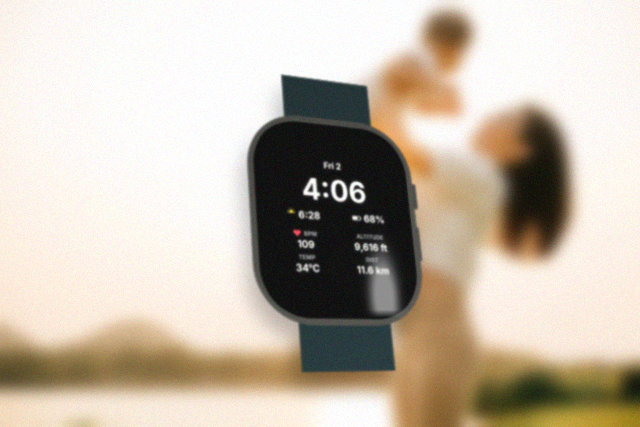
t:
4,06
